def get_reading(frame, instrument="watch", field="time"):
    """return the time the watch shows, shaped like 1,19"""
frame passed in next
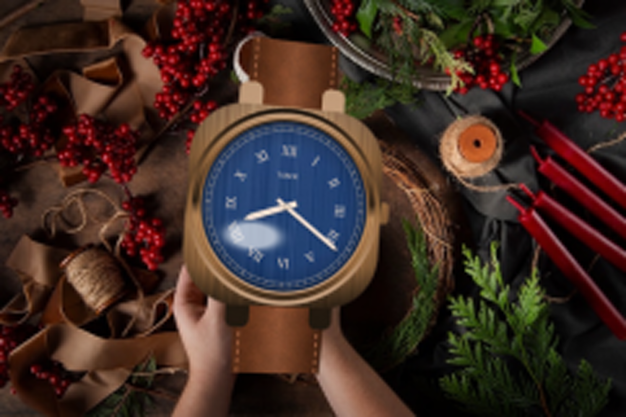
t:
8,21
